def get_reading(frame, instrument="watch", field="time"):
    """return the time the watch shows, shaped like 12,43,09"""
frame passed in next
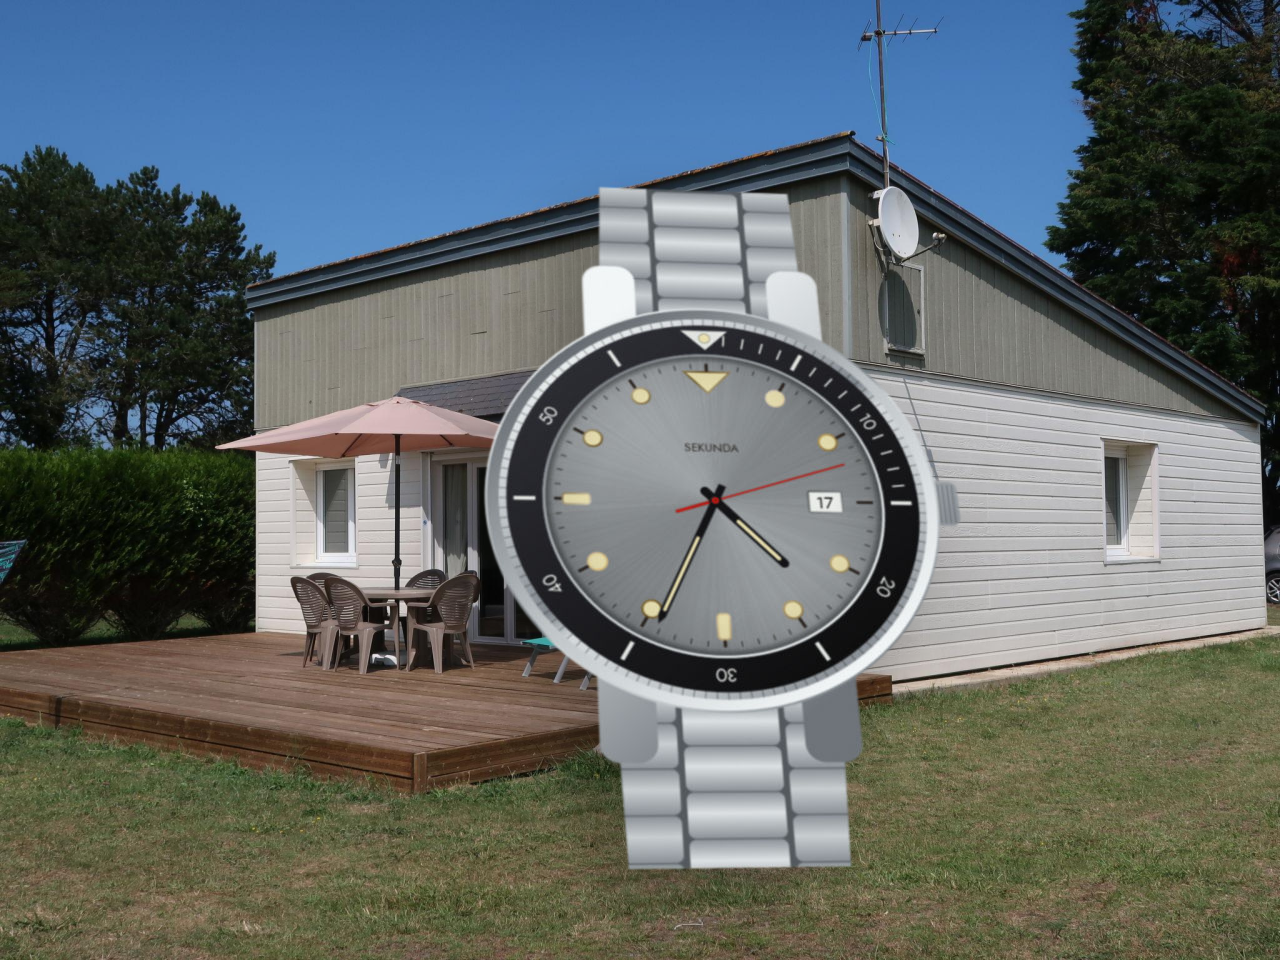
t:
4,34,12
